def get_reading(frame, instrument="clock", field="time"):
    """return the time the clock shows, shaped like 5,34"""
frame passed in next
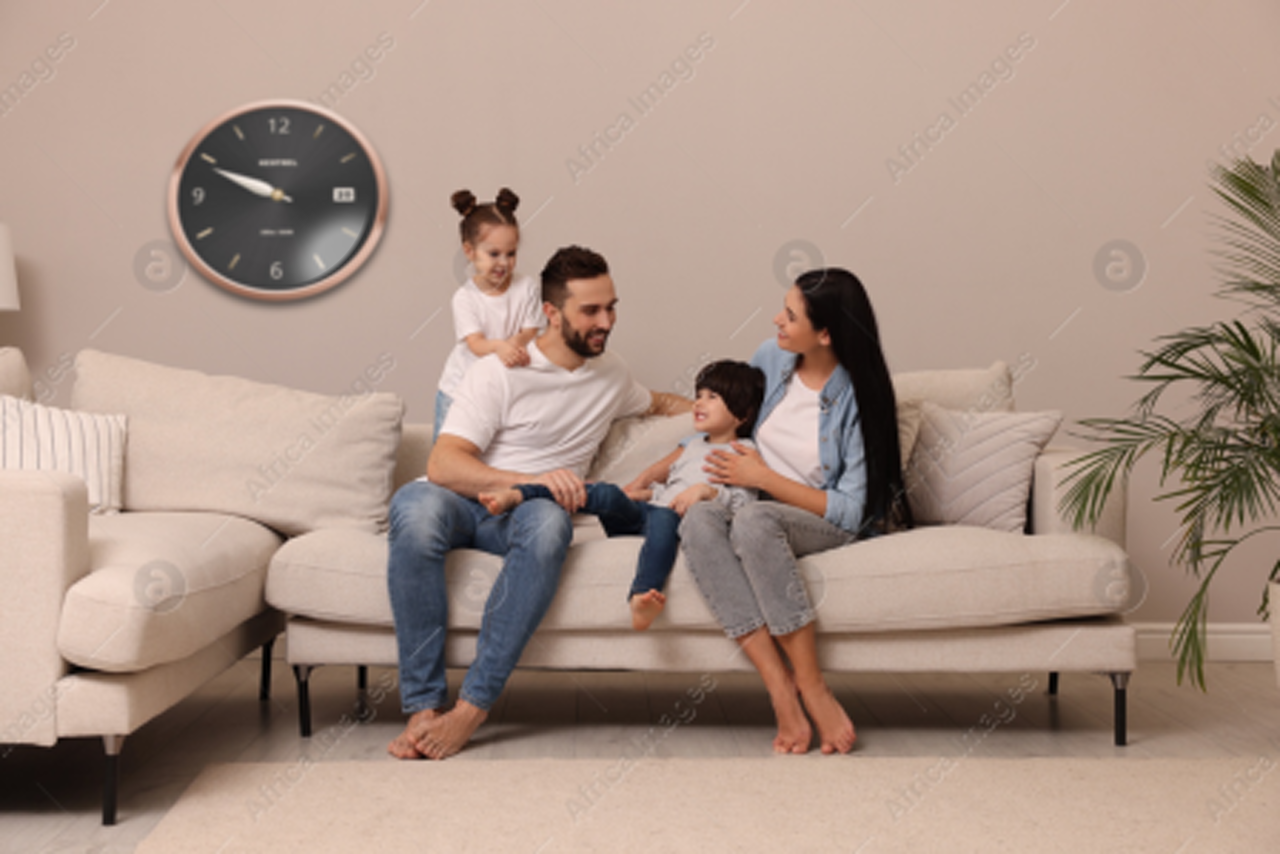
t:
9,49
